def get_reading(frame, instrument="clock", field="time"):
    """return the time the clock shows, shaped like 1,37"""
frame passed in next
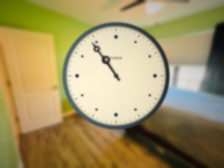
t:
10,54
